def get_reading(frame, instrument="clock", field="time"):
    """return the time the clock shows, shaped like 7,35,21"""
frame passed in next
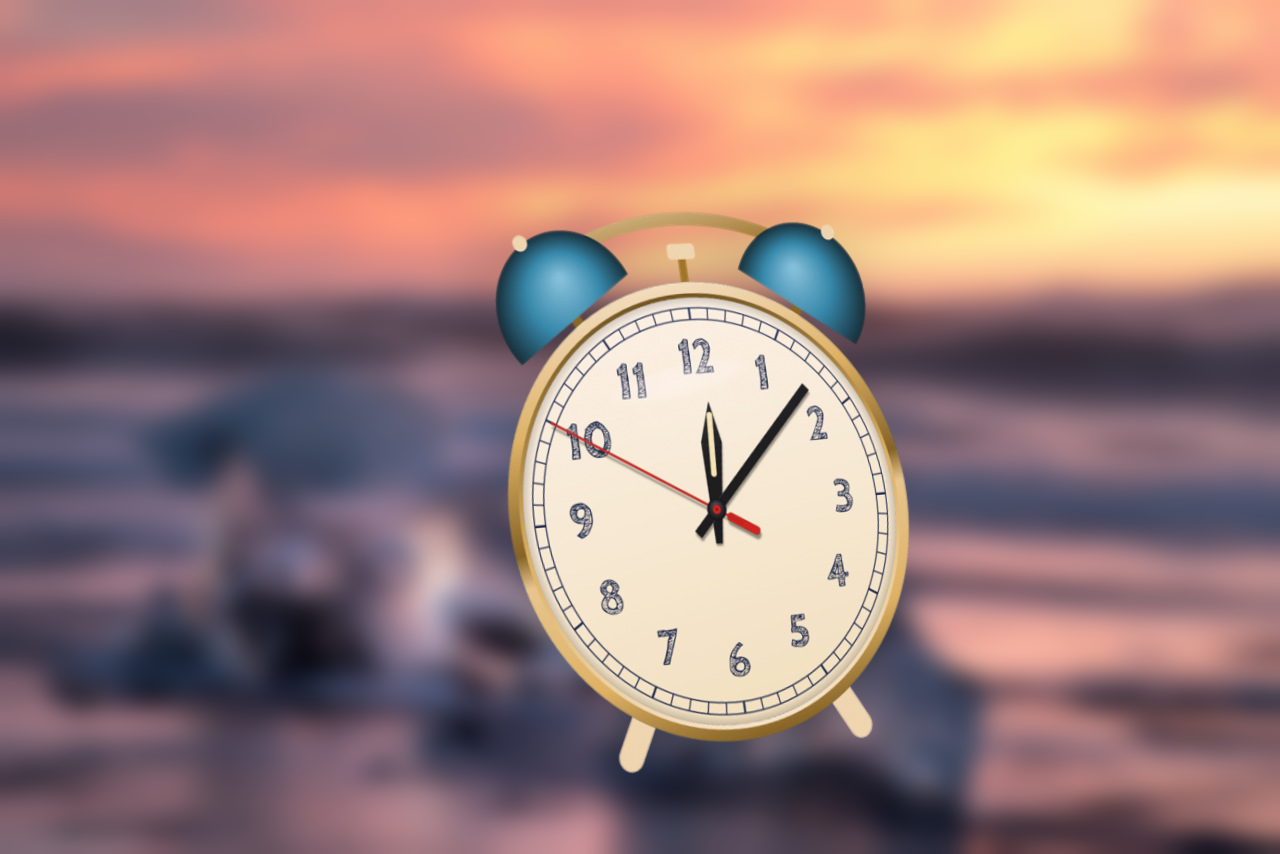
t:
12,07,50
